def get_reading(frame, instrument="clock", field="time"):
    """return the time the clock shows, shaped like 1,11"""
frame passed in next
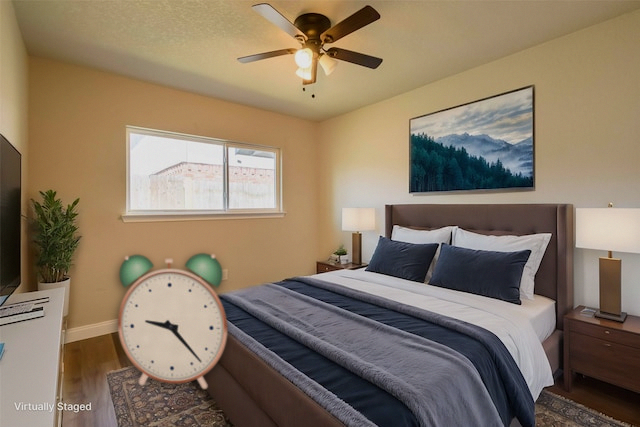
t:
9,23
